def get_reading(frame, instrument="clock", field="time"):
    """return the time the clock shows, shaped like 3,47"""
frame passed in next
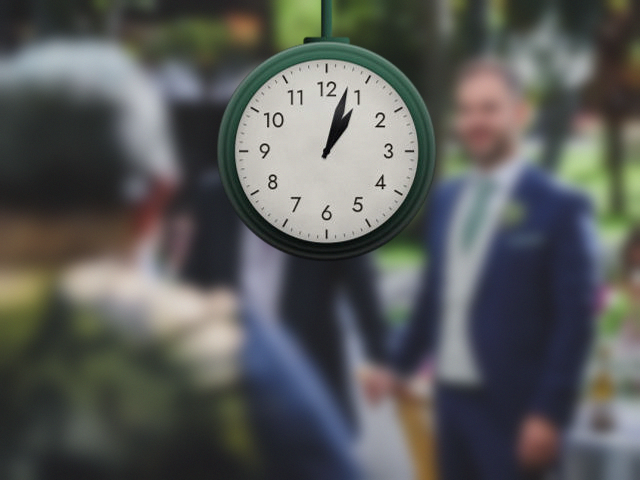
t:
1,03
